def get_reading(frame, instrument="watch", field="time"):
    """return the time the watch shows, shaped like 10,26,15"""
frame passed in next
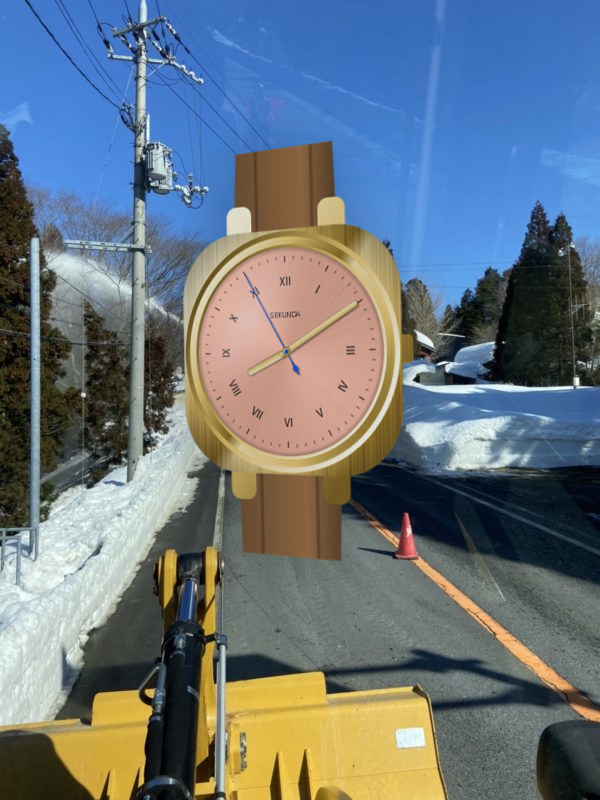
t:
8,09,55
